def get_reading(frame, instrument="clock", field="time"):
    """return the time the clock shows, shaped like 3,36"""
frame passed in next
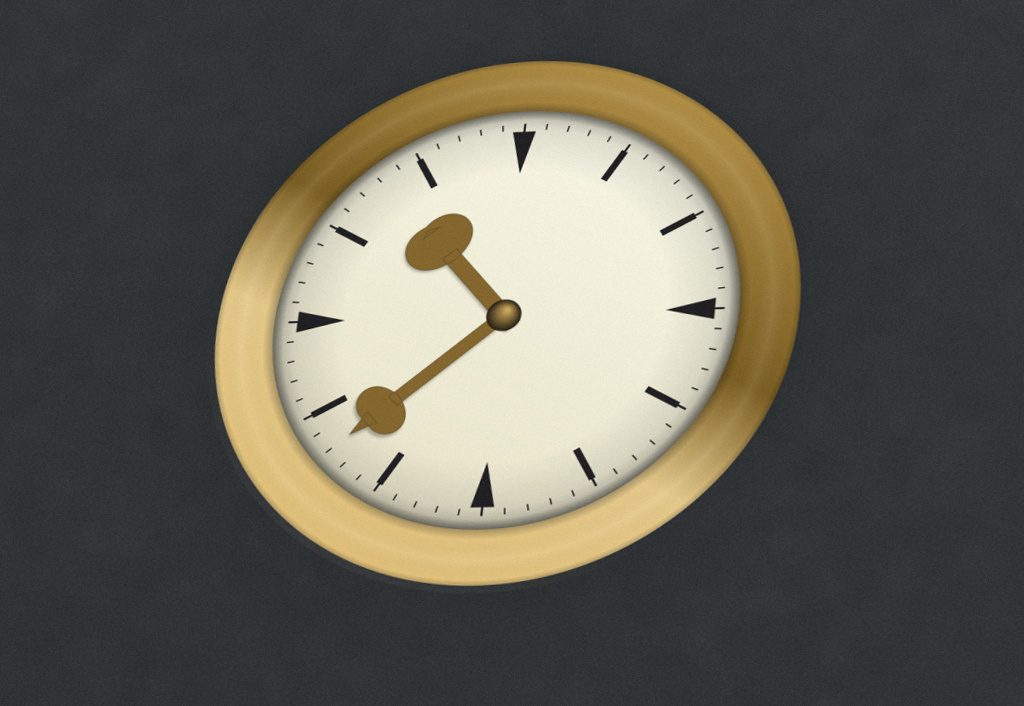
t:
10,38
